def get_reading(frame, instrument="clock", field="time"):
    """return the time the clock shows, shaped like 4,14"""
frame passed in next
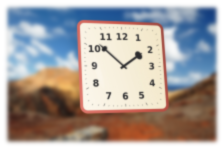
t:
1,52
